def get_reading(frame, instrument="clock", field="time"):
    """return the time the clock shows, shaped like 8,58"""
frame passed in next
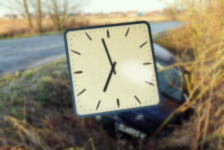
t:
6,58
